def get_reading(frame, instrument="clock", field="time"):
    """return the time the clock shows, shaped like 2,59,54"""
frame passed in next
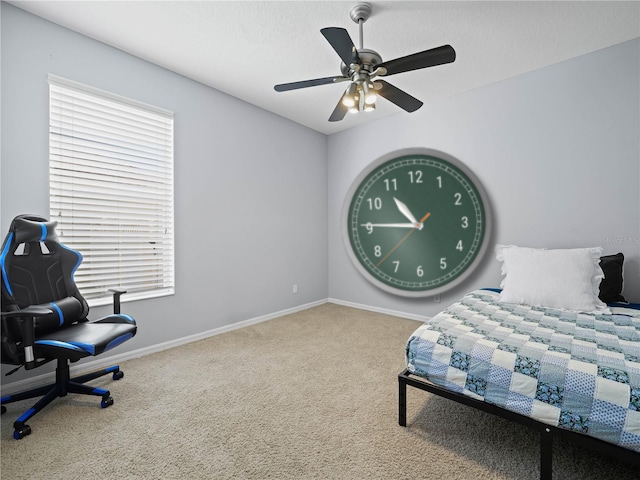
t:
10,45,38
